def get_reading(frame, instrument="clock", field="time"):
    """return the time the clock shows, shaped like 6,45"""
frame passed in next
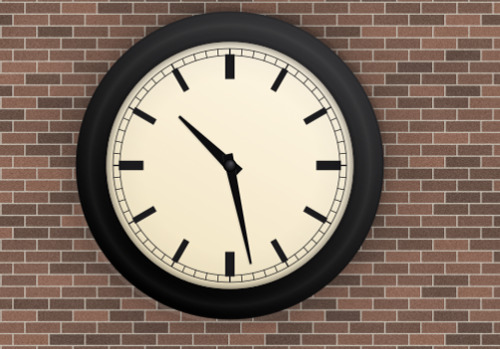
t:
10,28
